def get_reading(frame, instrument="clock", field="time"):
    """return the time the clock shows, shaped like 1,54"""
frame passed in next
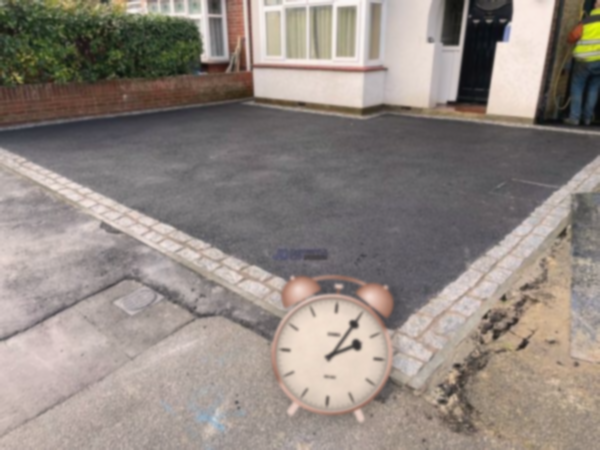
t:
2,05
